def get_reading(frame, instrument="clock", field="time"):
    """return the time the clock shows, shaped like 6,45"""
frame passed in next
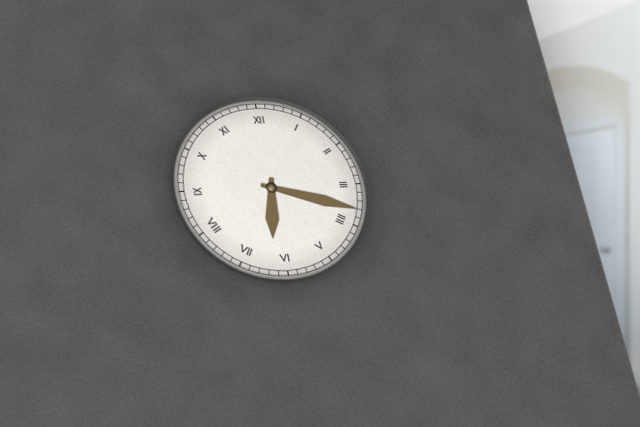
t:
6,18
